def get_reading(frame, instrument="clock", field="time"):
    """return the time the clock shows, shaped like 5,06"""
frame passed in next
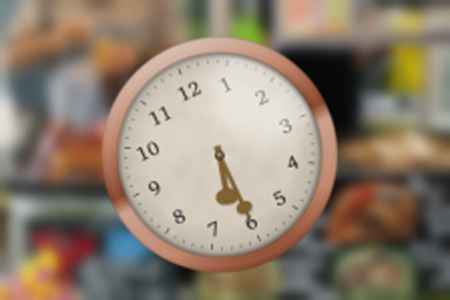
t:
6,30
